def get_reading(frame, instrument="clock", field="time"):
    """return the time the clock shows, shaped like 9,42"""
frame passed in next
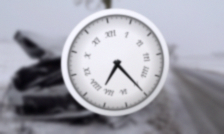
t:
7,25
